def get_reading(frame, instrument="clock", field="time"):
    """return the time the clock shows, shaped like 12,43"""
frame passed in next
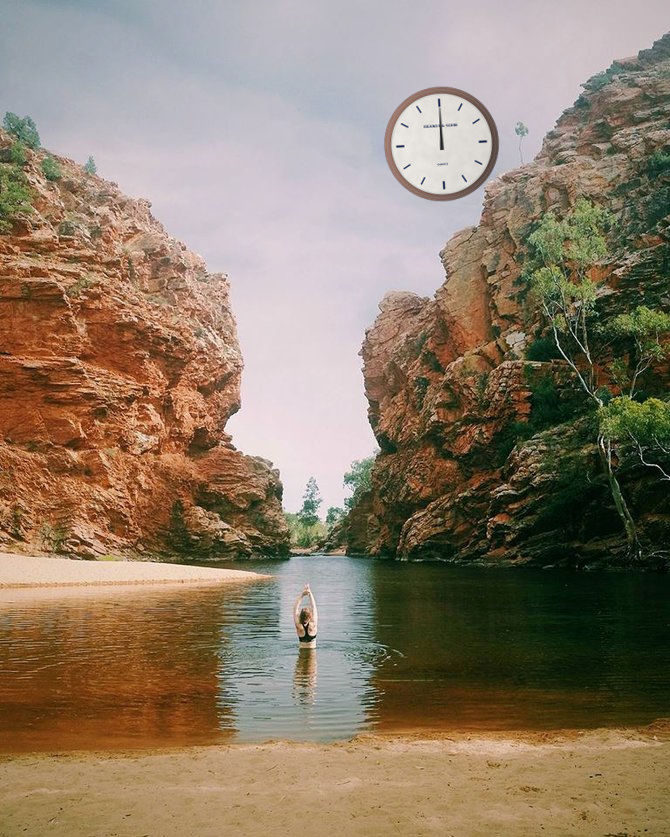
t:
12,00
